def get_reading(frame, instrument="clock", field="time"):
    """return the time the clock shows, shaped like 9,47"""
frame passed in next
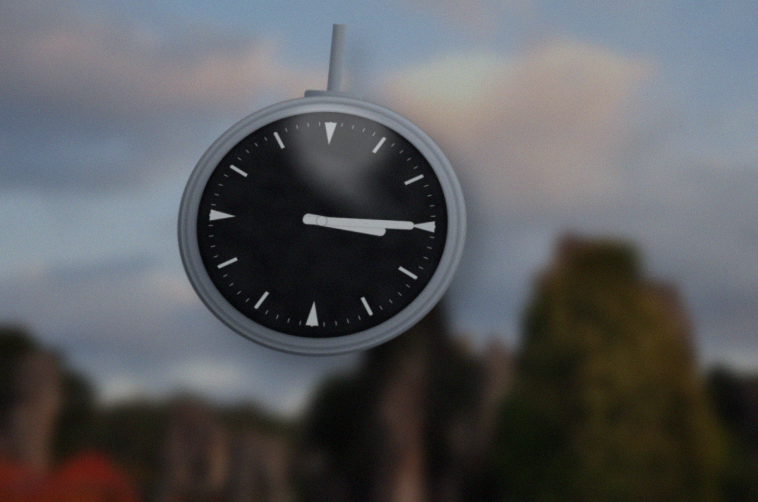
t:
3,15
